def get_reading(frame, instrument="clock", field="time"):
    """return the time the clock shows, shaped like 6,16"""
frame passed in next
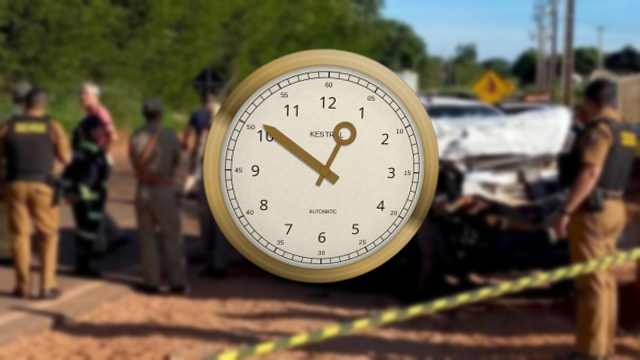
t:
12,51
